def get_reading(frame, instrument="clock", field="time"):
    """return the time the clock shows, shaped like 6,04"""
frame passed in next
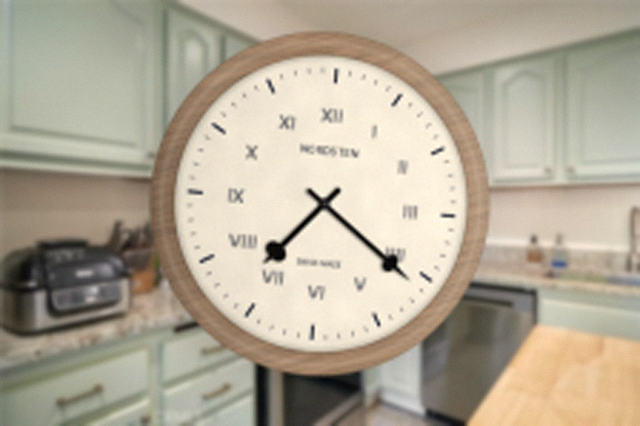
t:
7,21
